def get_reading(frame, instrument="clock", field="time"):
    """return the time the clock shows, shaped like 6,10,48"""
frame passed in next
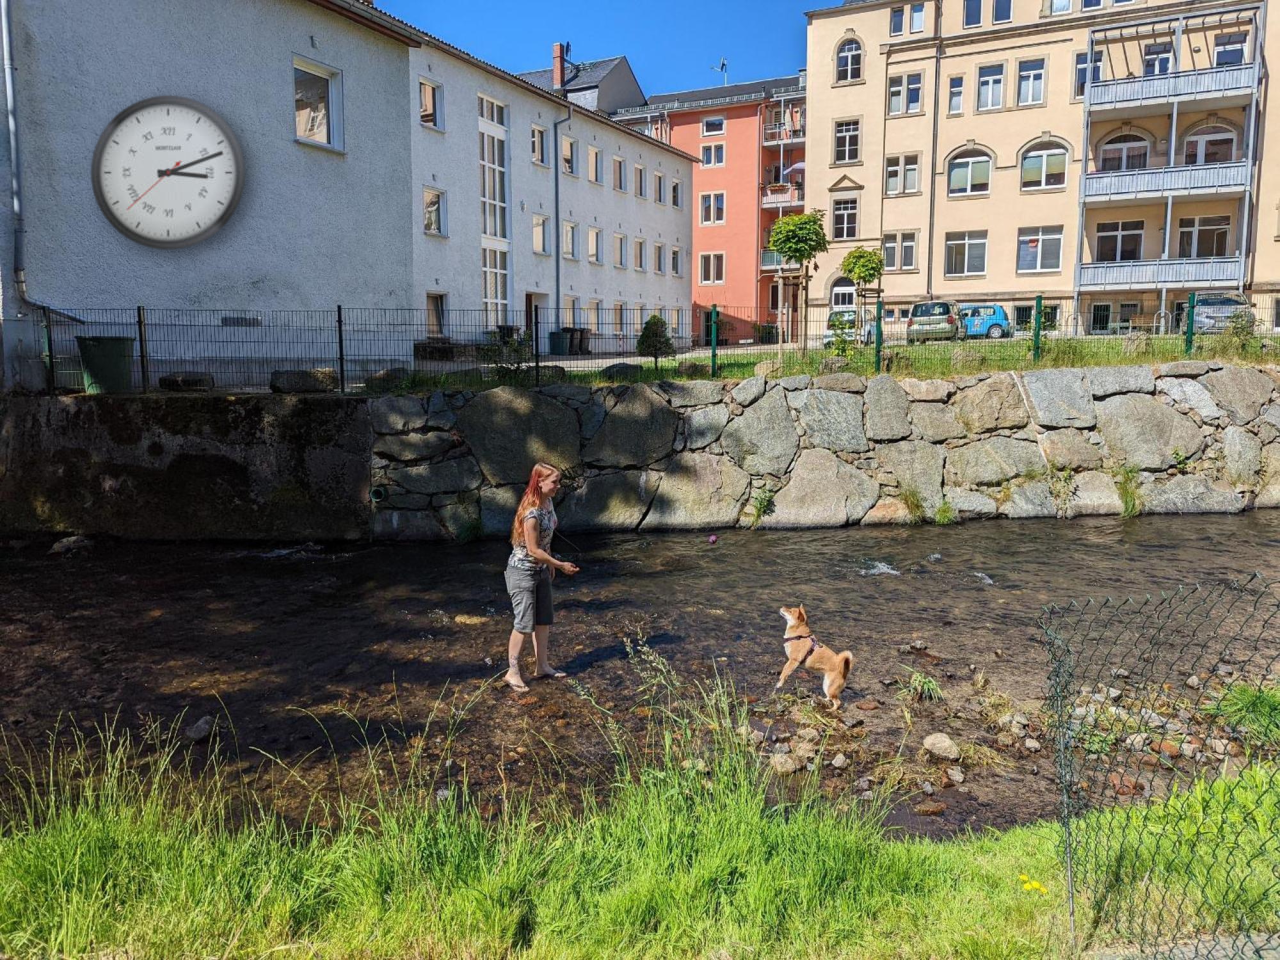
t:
3,11,38
